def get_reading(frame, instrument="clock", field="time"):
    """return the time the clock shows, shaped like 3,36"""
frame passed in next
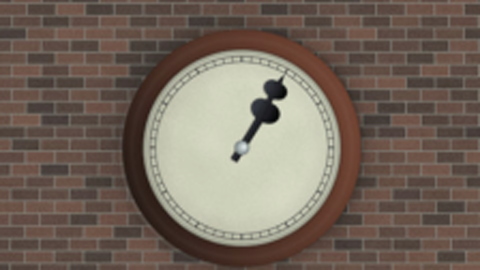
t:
1,05
